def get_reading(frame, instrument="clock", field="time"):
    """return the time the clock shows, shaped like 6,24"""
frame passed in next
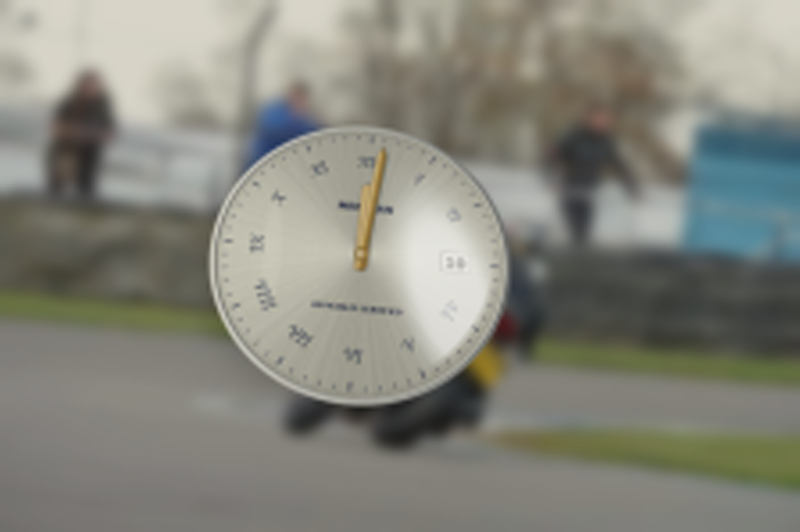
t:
12,01
